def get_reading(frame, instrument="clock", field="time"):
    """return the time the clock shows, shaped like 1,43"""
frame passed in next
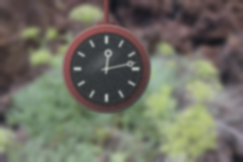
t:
12,13
